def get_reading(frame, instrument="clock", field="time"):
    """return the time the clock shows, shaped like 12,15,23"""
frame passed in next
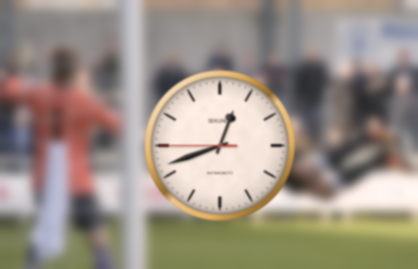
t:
12,41,45
